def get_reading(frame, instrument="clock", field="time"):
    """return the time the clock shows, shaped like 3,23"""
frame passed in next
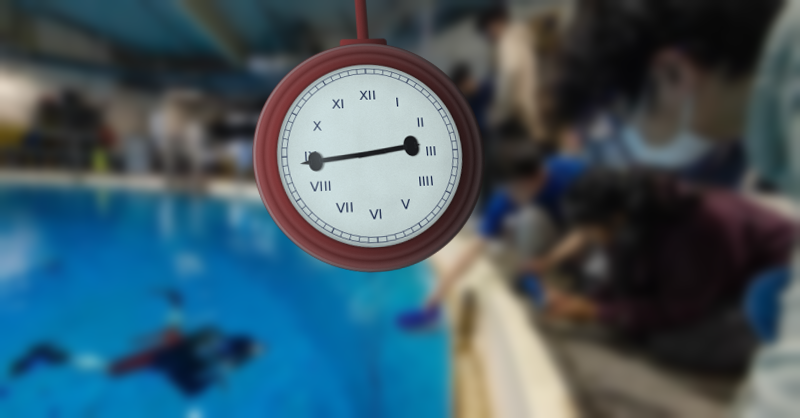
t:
2,44
